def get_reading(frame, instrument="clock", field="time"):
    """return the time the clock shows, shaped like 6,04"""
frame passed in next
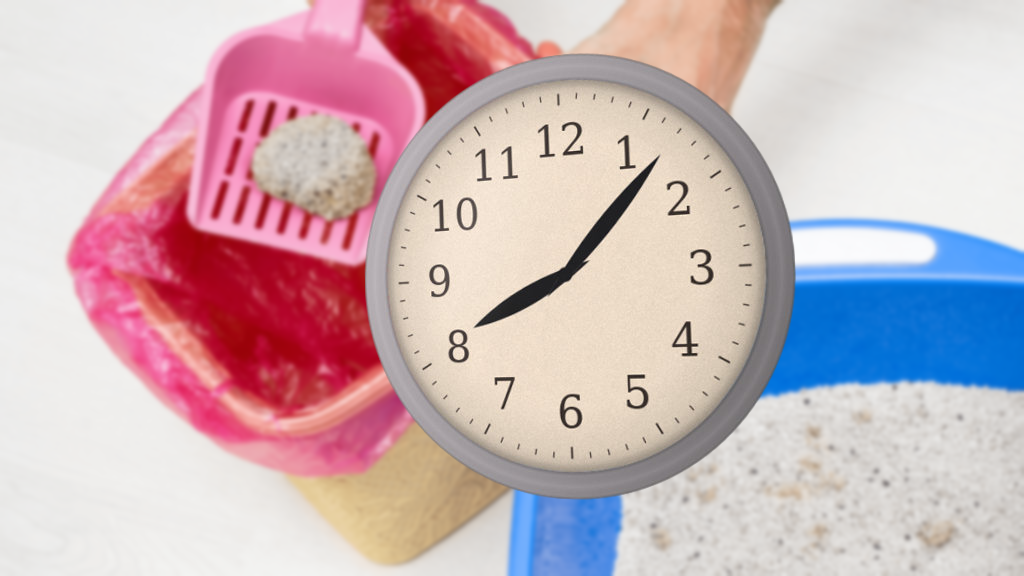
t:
8,07
